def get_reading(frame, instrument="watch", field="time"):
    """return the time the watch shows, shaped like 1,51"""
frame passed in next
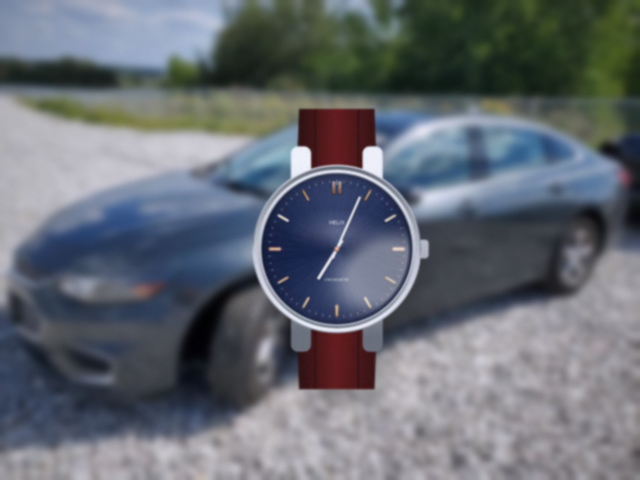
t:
7,04
